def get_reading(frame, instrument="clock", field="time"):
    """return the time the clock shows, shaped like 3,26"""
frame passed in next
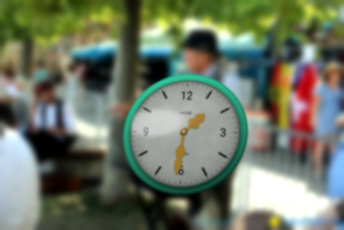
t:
1,31
